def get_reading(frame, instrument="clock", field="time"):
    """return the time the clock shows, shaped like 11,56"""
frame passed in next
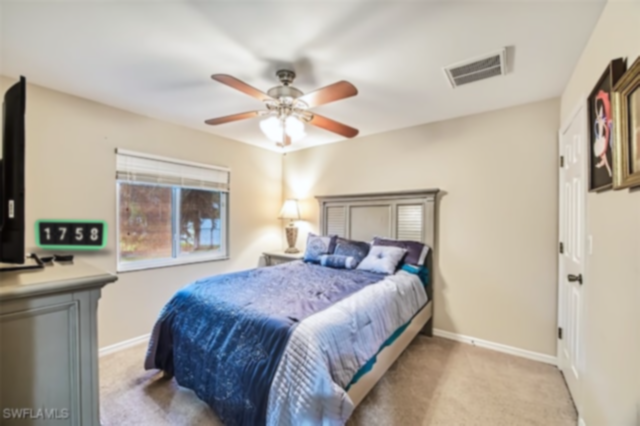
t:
17,58
